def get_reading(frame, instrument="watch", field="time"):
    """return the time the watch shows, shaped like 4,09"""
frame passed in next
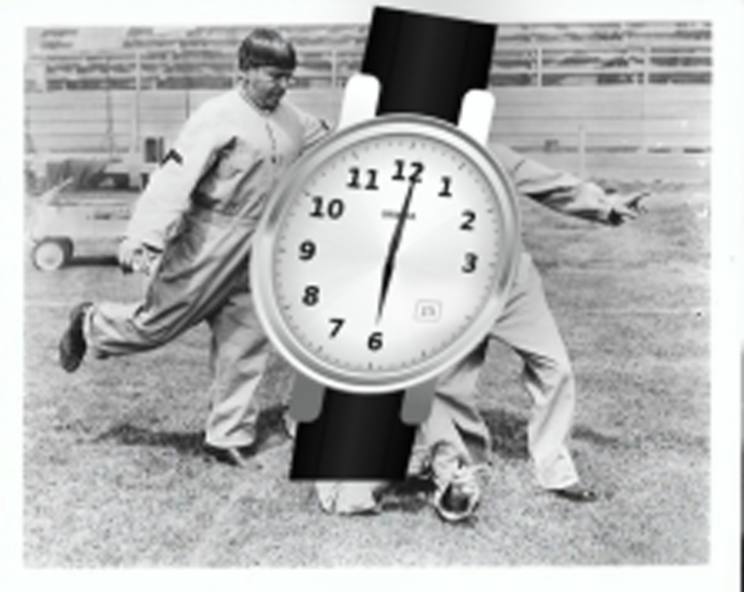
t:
6,01
